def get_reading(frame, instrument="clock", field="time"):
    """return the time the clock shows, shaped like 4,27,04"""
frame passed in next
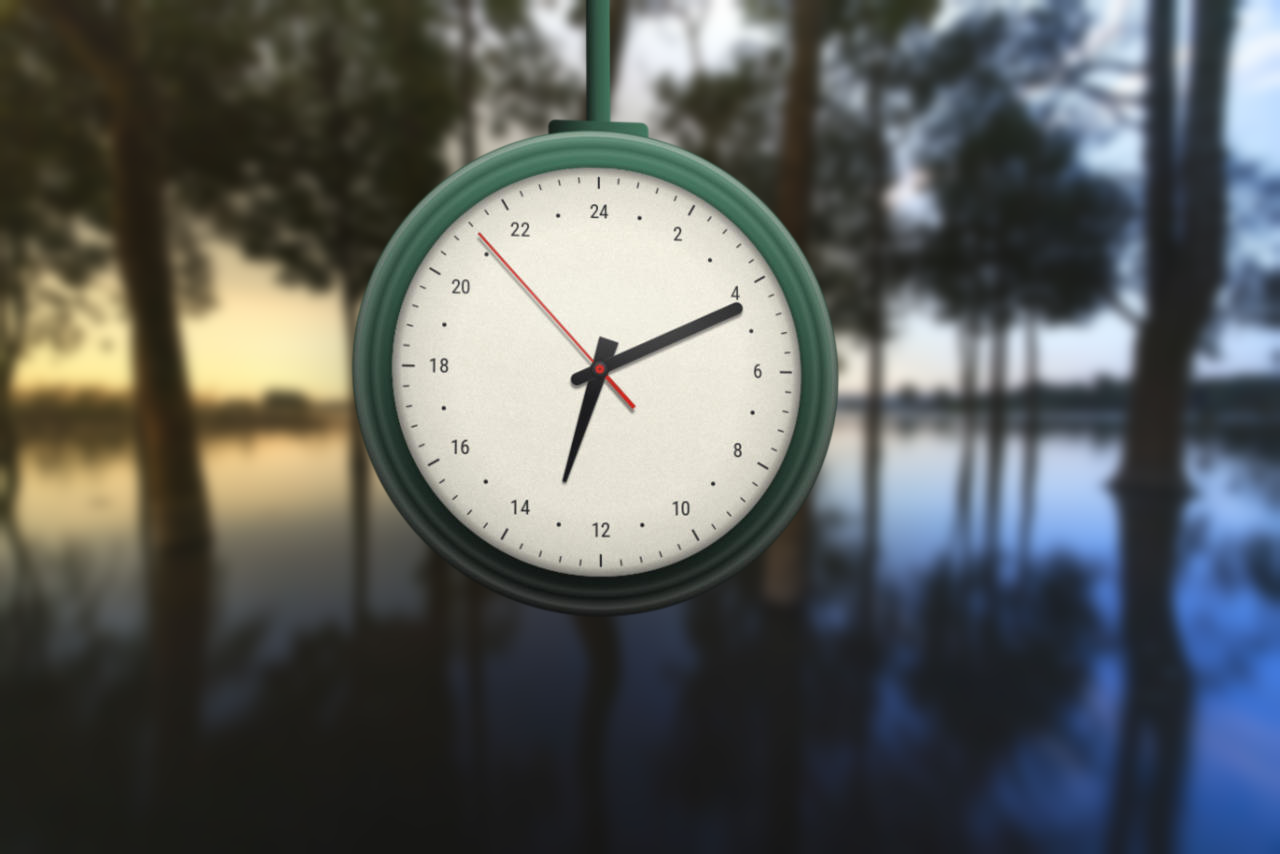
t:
13,10,53
